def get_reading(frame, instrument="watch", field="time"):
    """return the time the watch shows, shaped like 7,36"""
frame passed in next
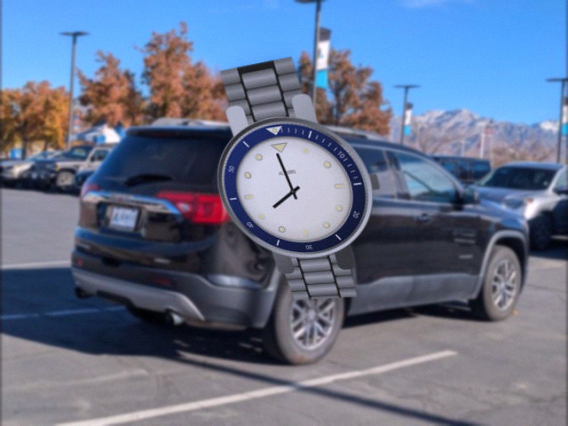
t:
7,59
